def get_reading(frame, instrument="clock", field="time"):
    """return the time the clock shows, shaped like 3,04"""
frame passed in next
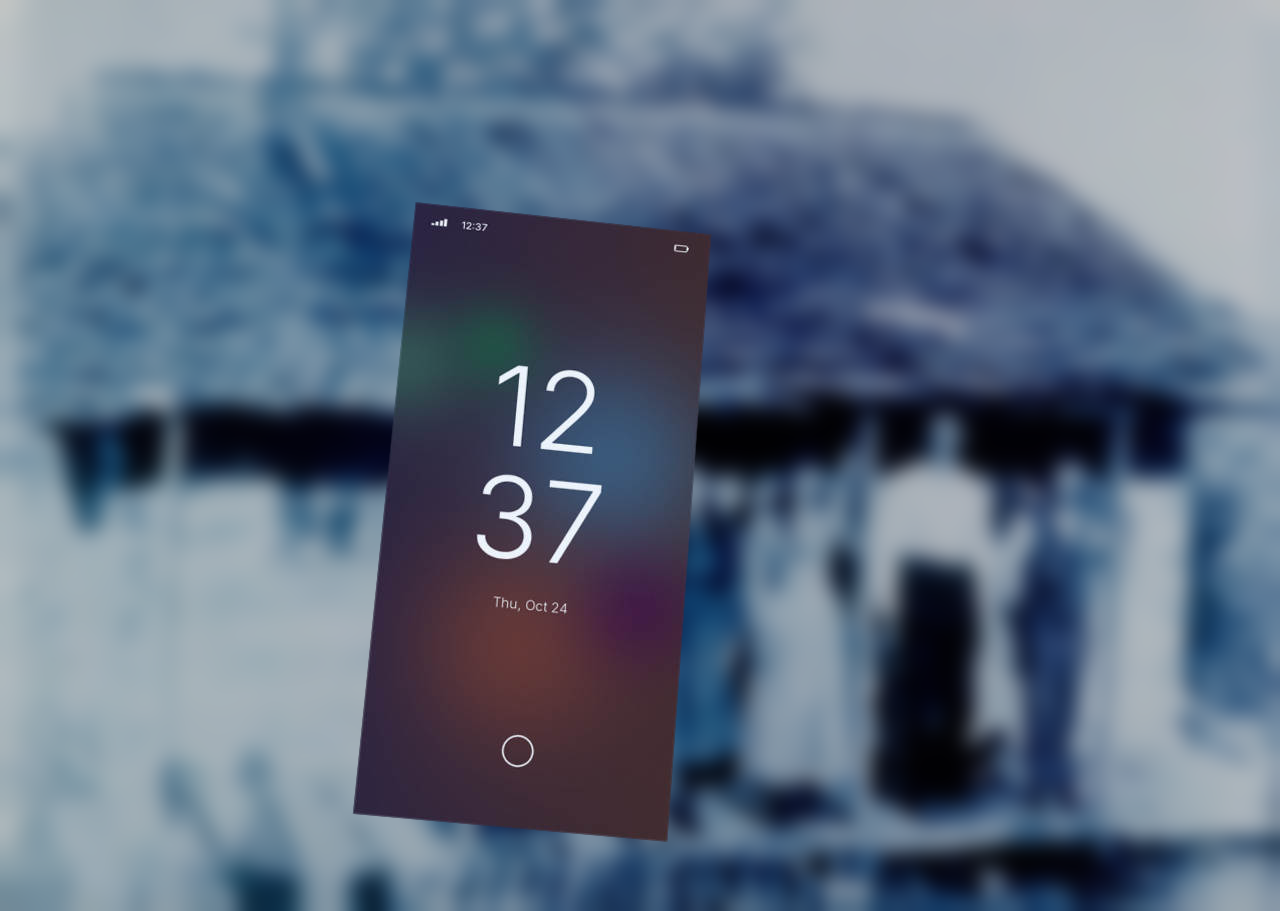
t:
12,37
